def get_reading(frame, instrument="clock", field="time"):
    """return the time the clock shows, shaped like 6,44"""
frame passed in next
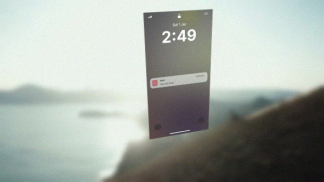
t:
2,49
